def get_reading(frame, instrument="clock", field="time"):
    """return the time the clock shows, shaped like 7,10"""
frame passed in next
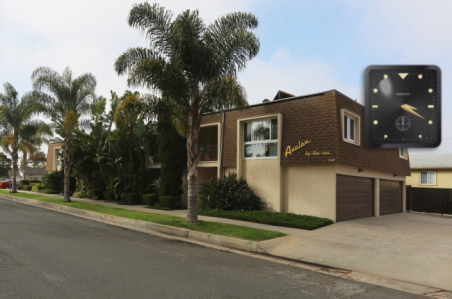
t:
3,20
